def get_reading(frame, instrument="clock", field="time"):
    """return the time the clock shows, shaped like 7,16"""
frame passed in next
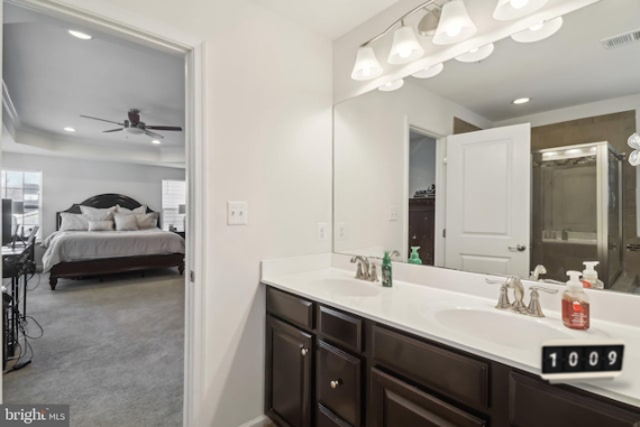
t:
10,09
